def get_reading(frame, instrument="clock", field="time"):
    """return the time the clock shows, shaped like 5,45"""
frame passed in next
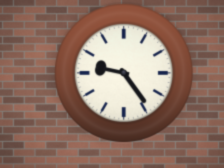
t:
9,24
